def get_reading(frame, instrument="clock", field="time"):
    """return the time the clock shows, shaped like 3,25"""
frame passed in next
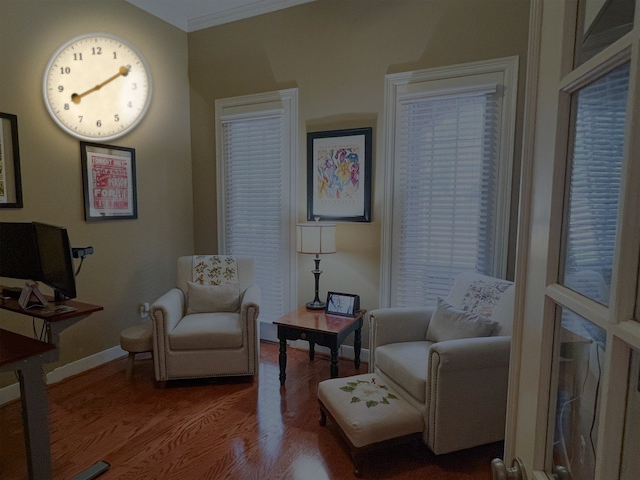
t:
8,10
